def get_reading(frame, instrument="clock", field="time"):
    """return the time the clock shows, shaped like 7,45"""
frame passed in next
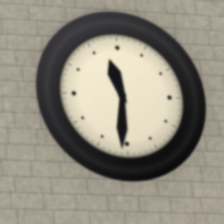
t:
11,31
